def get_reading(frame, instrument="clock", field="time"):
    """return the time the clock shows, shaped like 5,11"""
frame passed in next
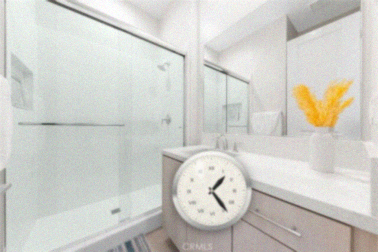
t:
1,24
